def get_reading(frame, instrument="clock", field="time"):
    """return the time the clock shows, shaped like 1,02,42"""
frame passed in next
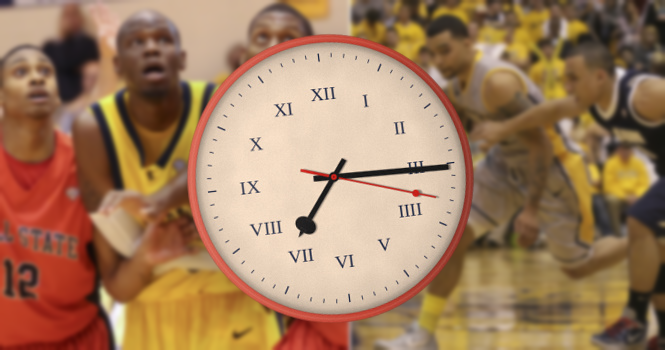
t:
7,15,18
